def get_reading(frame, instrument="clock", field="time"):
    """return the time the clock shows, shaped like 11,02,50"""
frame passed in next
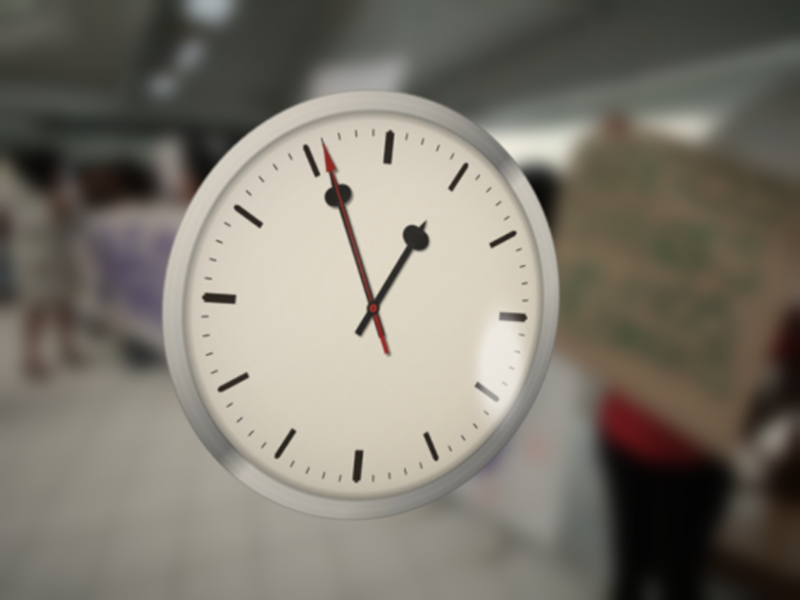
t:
12,55,56
